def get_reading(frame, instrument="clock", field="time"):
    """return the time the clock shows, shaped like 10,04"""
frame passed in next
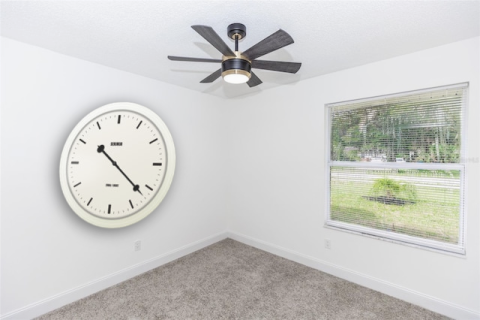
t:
10,22
